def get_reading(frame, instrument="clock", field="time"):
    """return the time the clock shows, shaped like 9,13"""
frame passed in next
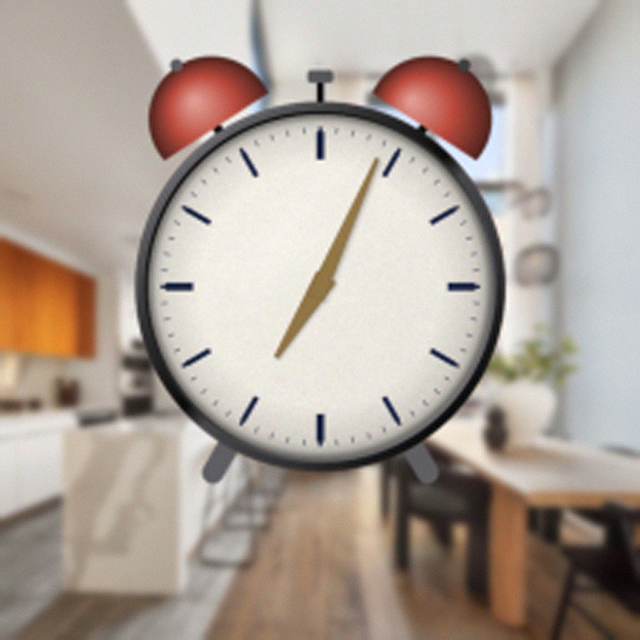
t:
7,04
